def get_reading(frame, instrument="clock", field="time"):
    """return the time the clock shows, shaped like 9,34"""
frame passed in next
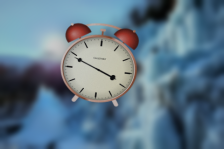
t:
3,49
